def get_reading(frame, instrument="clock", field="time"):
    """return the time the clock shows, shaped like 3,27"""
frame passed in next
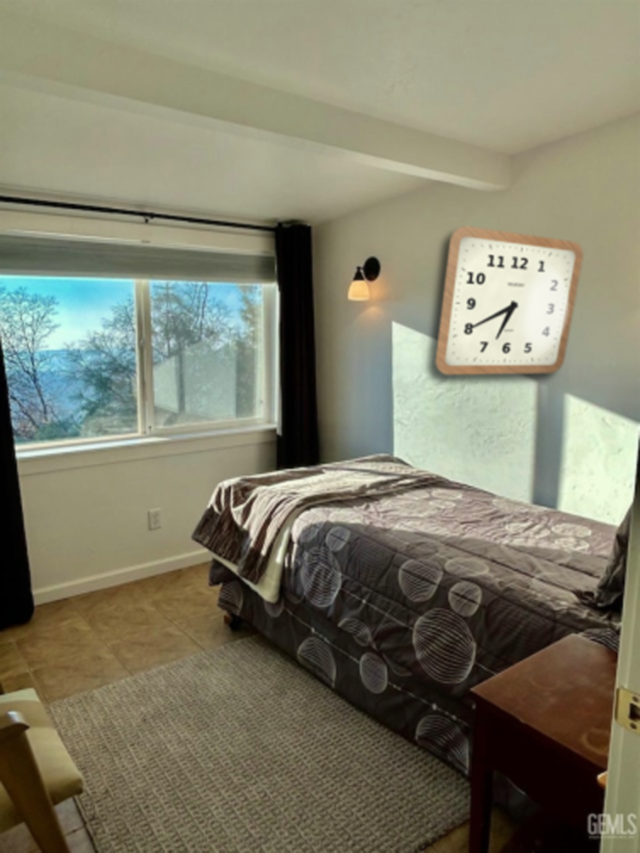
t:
6,40
